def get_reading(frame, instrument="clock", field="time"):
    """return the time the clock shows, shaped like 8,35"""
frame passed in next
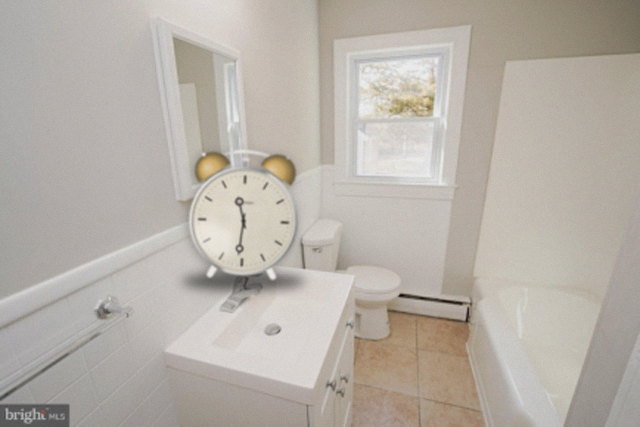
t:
11,31
